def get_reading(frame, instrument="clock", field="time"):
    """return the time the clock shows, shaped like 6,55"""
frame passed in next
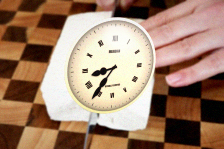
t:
8,36
